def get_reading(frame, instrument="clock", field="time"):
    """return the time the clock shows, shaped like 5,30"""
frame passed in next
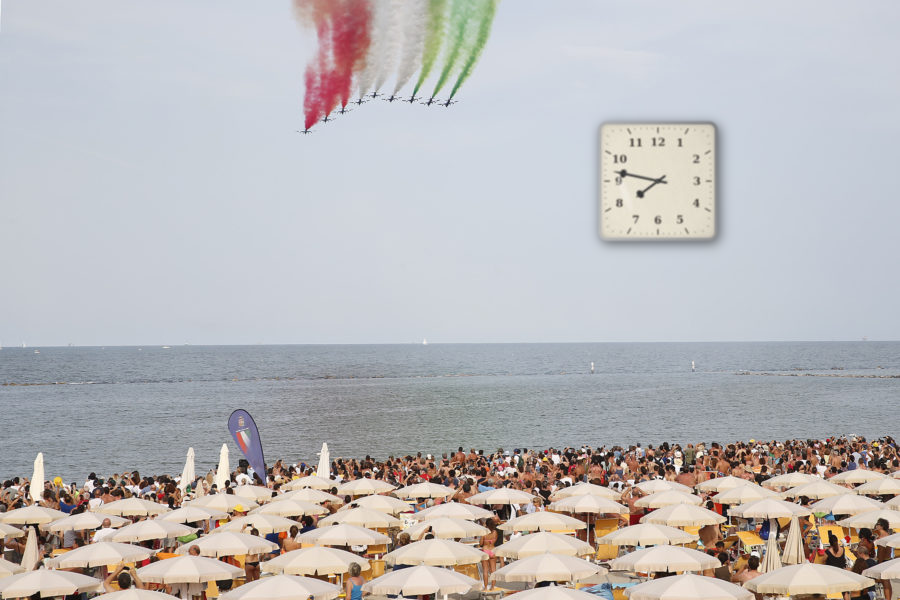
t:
7,47
